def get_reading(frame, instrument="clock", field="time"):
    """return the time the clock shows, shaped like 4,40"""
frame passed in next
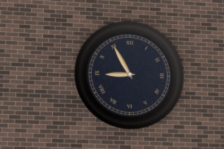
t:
8,55
